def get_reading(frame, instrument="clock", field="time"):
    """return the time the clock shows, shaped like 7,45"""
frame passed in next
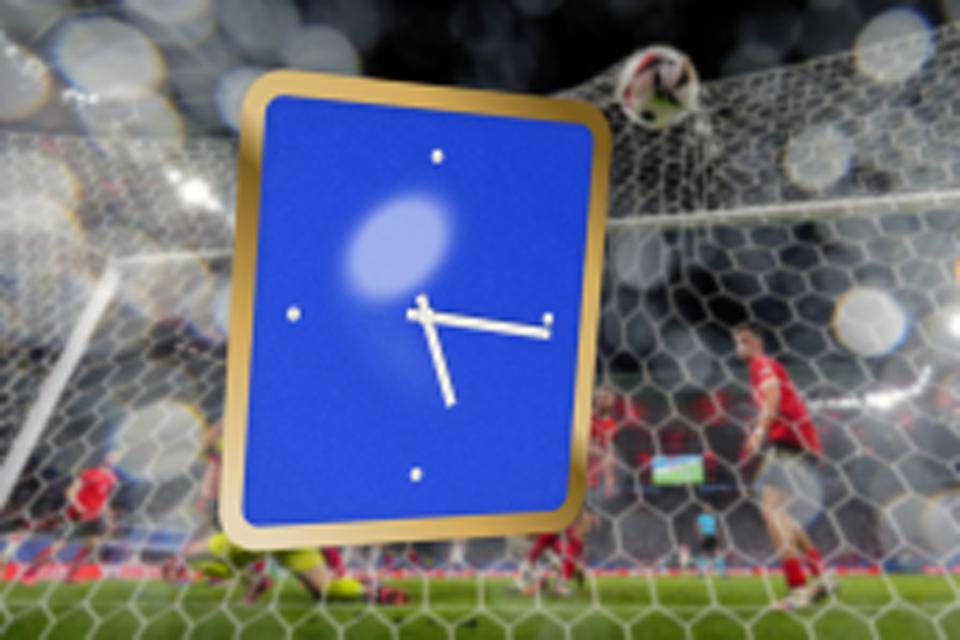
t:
5,16
